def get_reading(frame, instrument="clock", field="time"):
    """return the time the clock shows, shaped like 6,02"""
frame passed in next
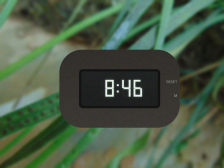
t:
8,46
